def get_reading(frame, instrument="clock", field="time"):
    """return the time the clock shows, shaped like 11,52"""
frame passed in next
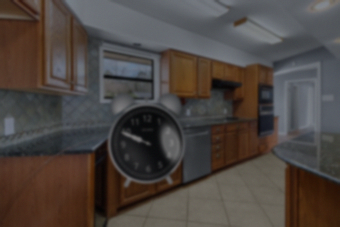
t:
9,49
